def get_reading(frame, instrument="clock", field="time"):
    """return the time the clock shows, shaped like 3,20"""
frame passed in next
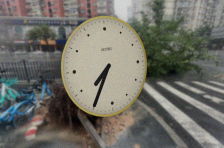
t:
7,35
